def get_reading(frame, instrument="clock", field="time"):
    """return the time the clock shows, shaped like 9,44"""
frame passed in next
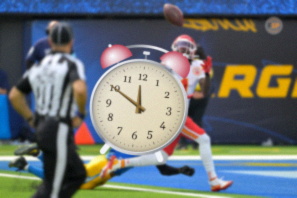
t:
11,50
